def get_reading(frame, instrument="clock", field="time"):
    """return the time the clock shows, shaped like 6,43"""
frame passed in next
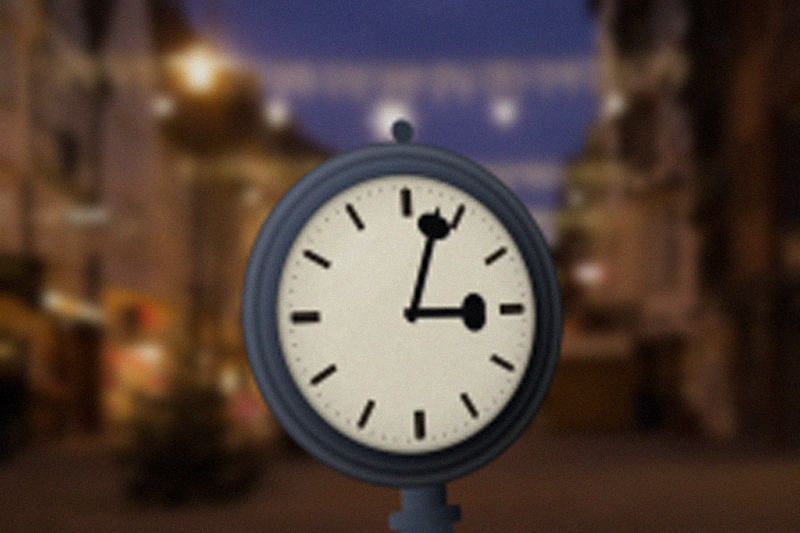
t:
3,03
